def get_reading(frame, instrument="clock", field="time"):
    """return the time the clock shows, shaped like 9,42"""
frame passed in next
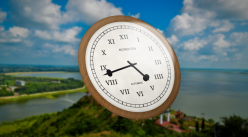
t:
4,43
